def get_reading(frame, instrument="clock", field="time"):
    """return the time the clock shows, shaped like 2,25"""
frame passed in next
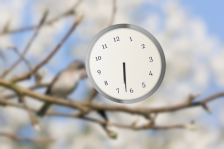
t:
6,32
